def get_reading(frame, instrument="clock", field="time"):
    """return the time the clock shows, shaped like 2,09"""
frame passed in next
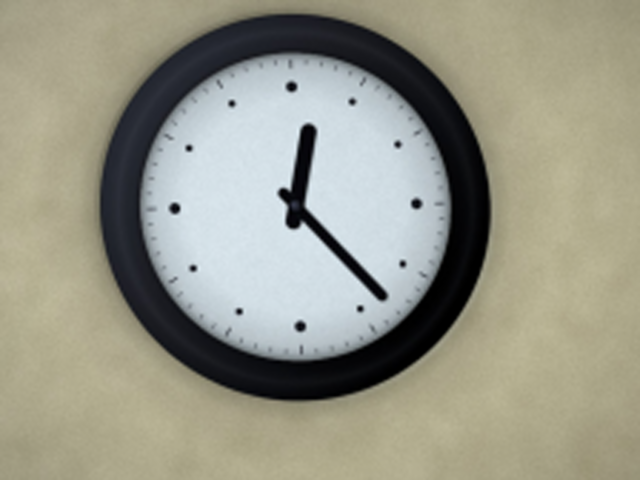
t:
12,23
